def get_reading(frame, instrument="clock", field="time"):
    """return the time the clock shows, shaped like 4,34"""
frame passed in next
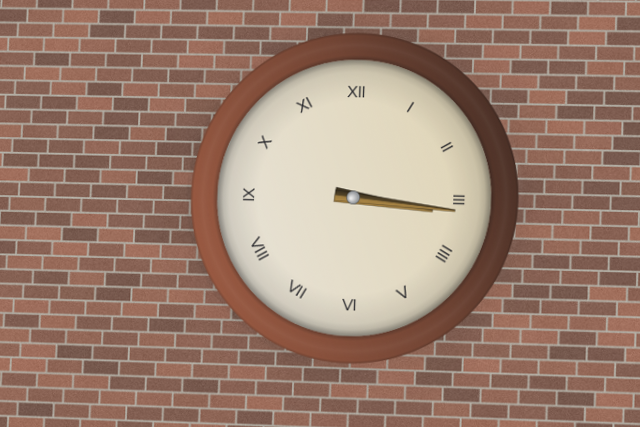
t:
3,16
